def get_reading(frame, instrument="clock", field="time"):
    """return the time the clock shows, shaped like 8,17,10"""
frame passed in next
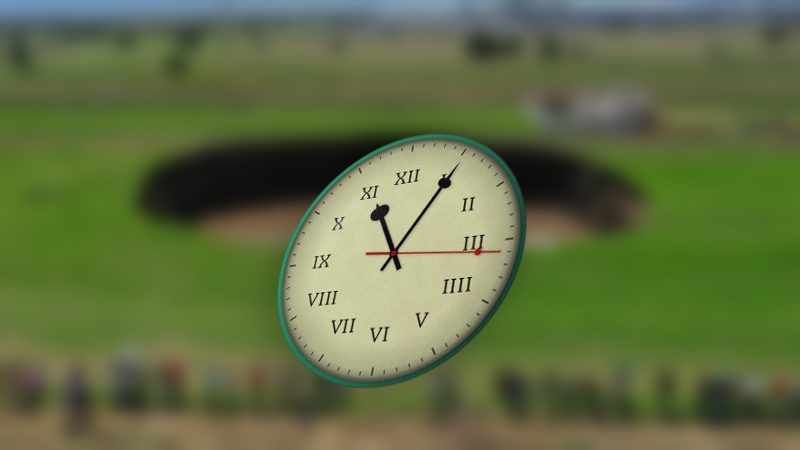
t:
11,05,16
